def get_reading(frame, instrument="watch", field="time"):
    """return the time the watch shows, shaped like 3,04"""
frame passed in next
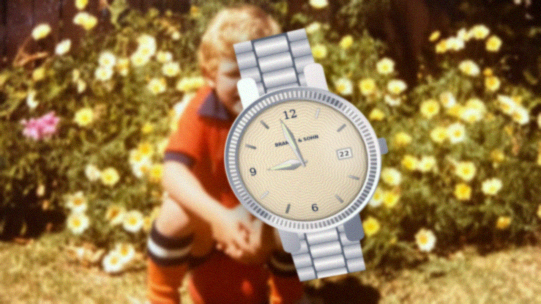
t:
8,58
